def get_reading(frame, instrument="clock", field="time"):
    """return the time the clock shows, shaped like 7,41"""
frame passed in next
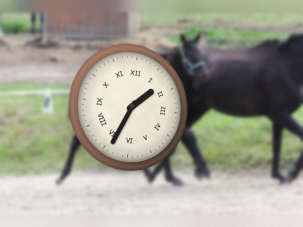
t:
1,34
